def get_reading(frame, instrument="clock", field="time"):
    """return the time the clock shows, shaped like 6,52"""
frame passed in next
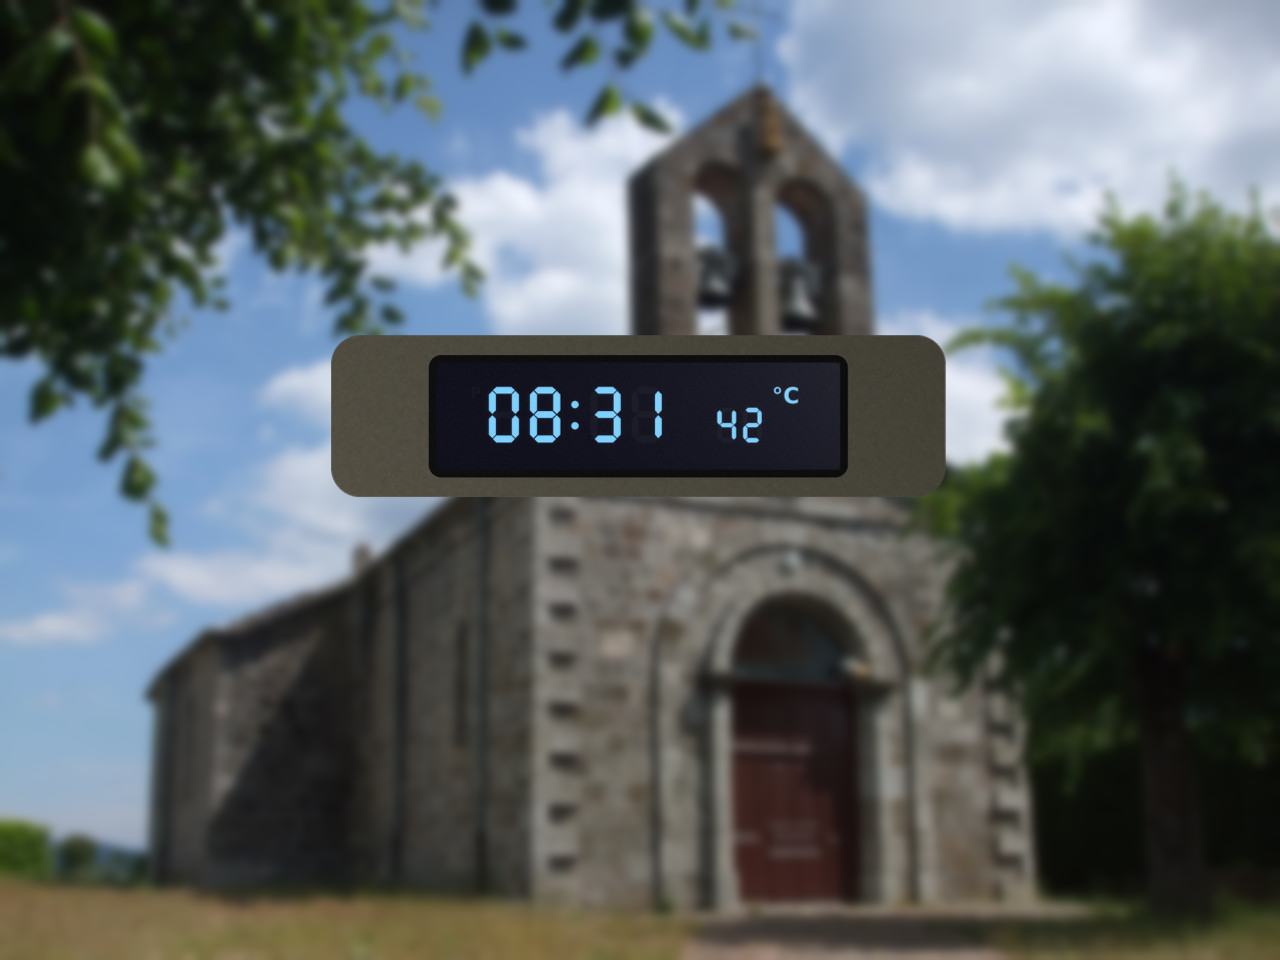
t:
8,31
